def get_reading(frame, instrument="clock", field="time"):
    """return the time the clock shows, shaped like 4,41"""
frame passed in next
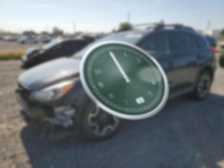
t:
12,00
